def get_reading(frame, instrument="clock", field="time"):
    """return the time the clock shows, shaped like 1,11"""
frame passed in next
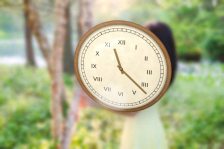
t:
11,22
